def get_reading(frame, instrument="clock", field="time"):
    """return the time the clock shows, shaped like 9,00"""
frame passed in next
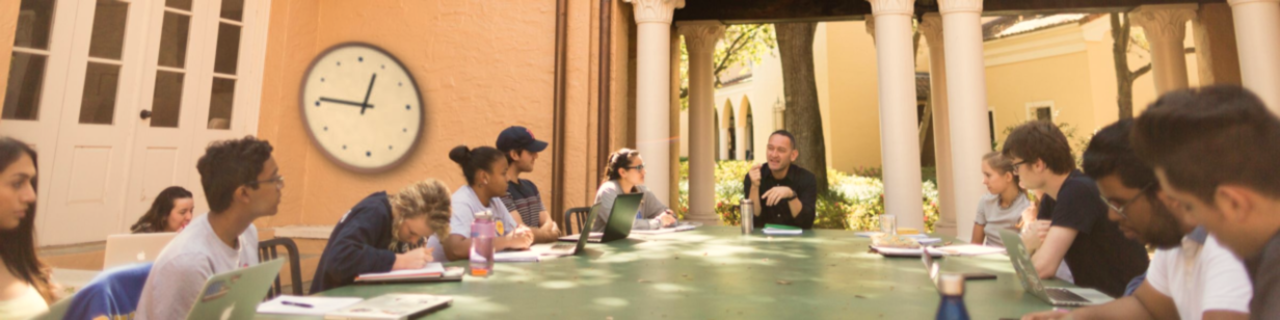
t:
12,46
